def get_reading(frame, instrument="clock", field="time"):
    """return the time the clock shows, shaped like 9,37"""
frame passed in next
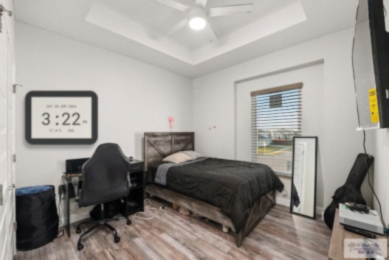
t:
3,22
